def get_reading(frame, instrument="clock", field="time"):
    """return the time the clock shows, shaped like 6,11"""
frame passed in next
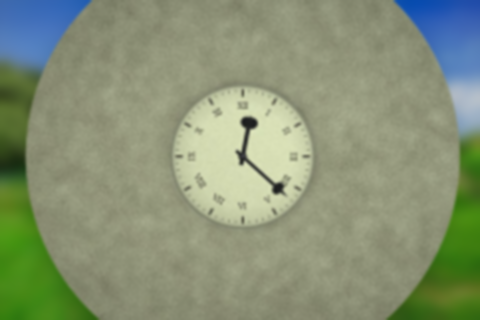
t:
12,22
